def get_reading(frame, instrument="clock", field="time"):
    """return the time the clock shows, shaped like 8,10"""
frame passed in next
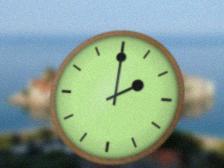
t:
2,00
